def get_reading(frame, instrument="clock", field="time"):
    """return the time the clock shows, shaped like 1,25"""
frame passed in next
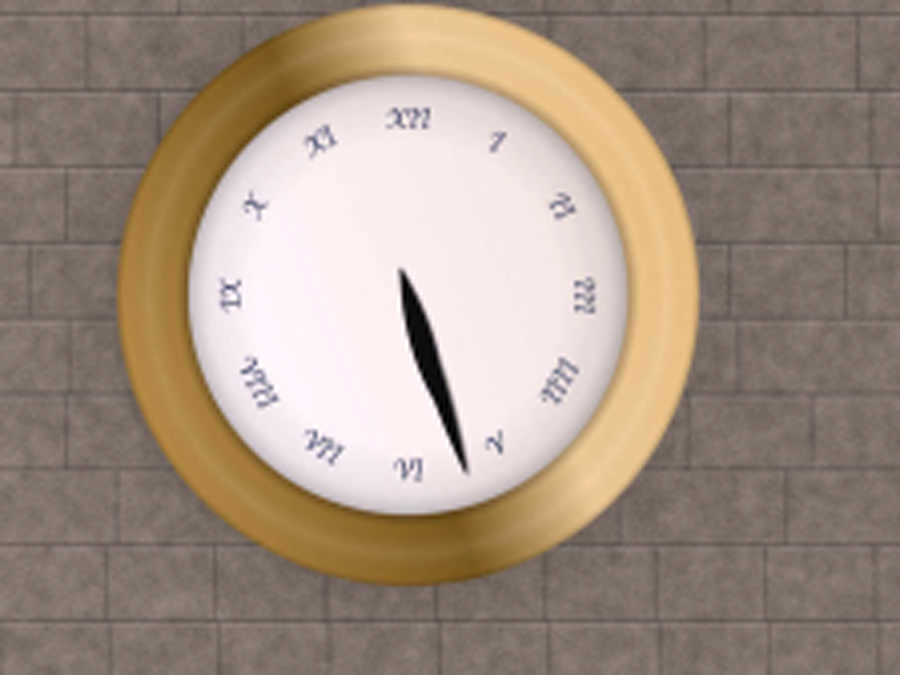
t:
5,27
